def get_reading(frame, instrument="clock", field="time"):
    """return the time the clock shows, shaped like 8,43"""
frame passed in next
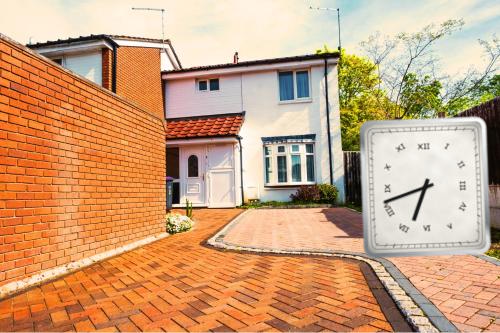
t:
6,42
